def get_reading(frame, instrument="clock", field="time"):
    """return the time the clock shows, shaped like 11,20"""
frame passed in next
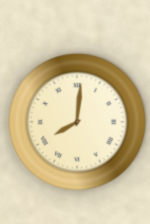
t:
8,01
